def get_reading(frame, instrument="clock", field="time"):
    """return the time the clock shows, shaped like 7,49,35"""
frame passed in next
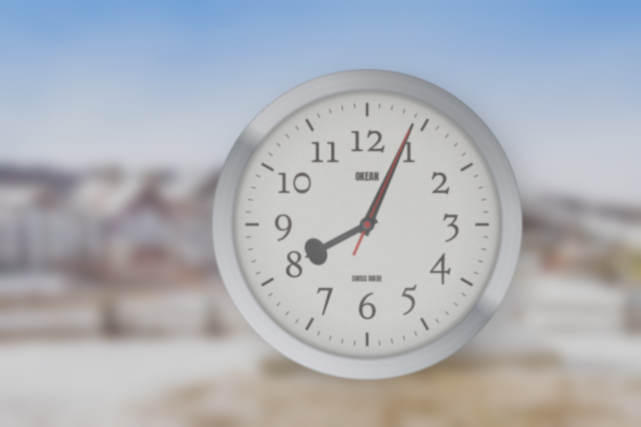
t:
8,04,04
